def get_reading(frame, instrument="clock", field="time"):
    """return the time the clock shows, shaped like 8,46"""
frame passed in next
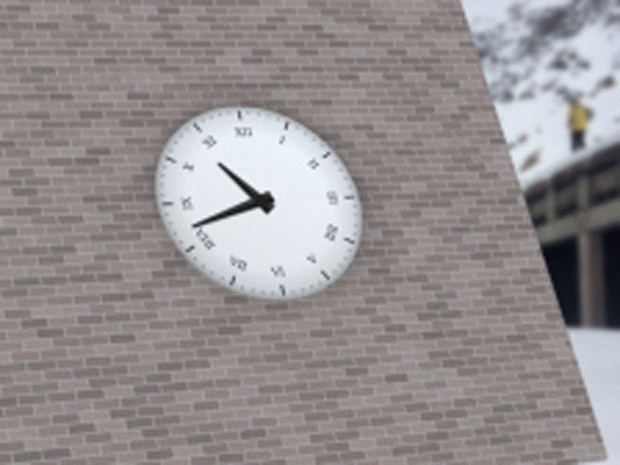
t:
10,42
